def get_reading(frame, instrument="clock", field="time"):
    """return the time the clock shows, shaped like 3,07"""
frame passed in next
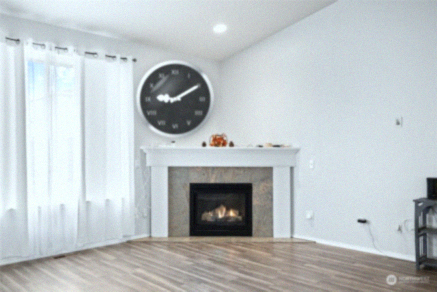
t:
9,10
